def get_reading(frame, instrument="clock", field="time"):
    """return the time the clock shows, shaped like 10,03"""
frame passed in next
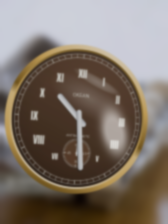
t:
10,29
